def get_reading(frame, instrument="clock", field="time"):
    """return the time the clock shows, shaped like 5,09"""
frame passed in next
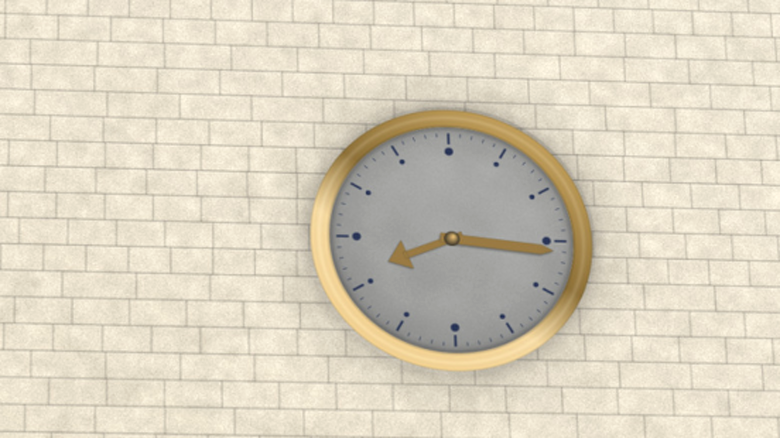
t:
8,16
